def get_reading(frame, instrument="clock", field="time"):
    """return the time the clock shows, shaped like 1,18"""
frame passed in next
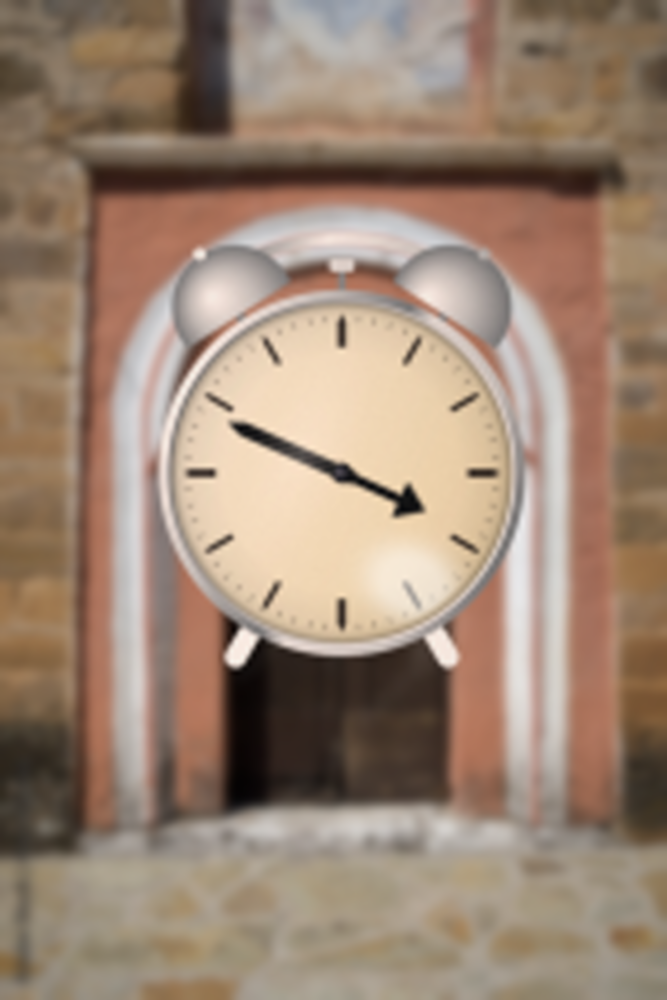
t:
3,49
